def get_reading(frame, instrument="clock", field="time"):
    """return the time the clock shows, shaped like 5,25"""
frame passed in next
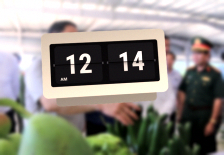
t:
12,14
